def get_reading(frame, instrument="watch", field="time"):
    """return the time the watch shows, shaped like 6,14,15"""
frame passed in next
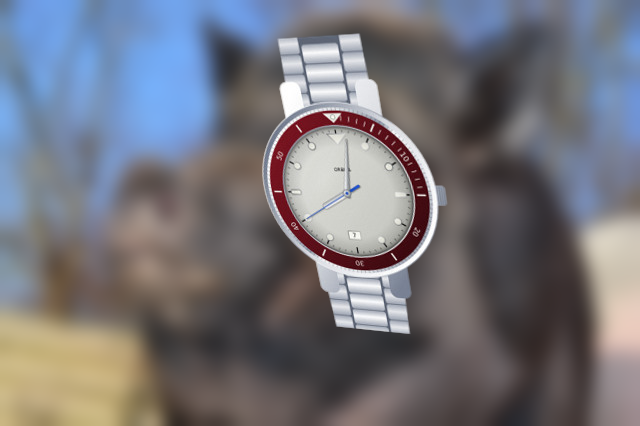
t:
8,01,40
